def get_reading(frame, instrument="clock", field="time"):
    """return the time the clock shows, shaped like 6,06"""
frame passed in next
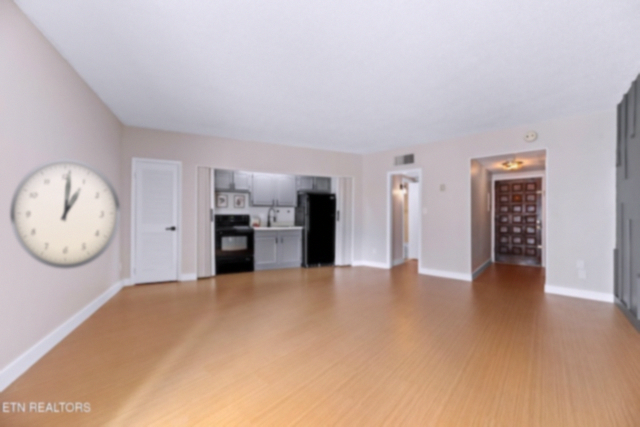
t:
1,01
